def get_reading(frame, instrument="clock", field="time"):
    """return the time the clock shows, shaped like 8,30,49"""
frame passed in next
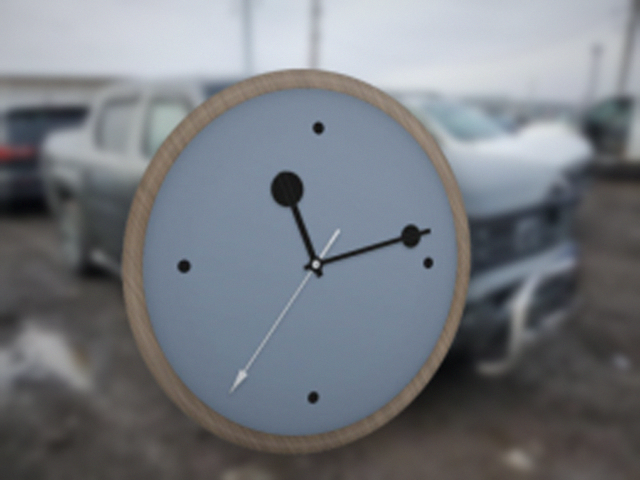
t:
11,12,36
